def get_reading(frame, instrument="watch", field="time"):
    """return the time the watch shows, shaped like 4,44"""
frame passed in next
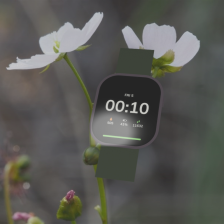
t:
0,10
